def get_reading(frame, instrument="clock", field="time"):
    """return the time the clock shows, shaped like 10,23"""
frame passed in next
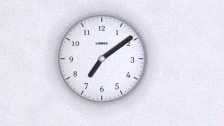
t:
7,09
